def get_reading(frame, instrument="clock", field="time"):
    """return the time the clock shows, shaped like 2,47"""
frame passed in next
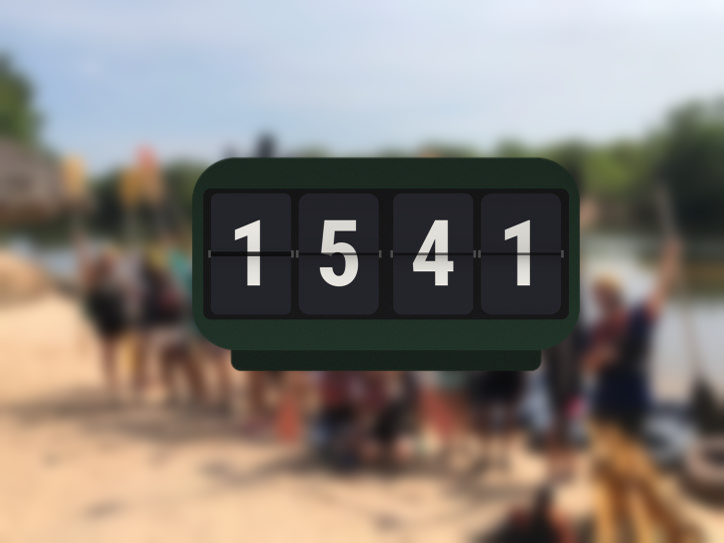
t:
15,41
